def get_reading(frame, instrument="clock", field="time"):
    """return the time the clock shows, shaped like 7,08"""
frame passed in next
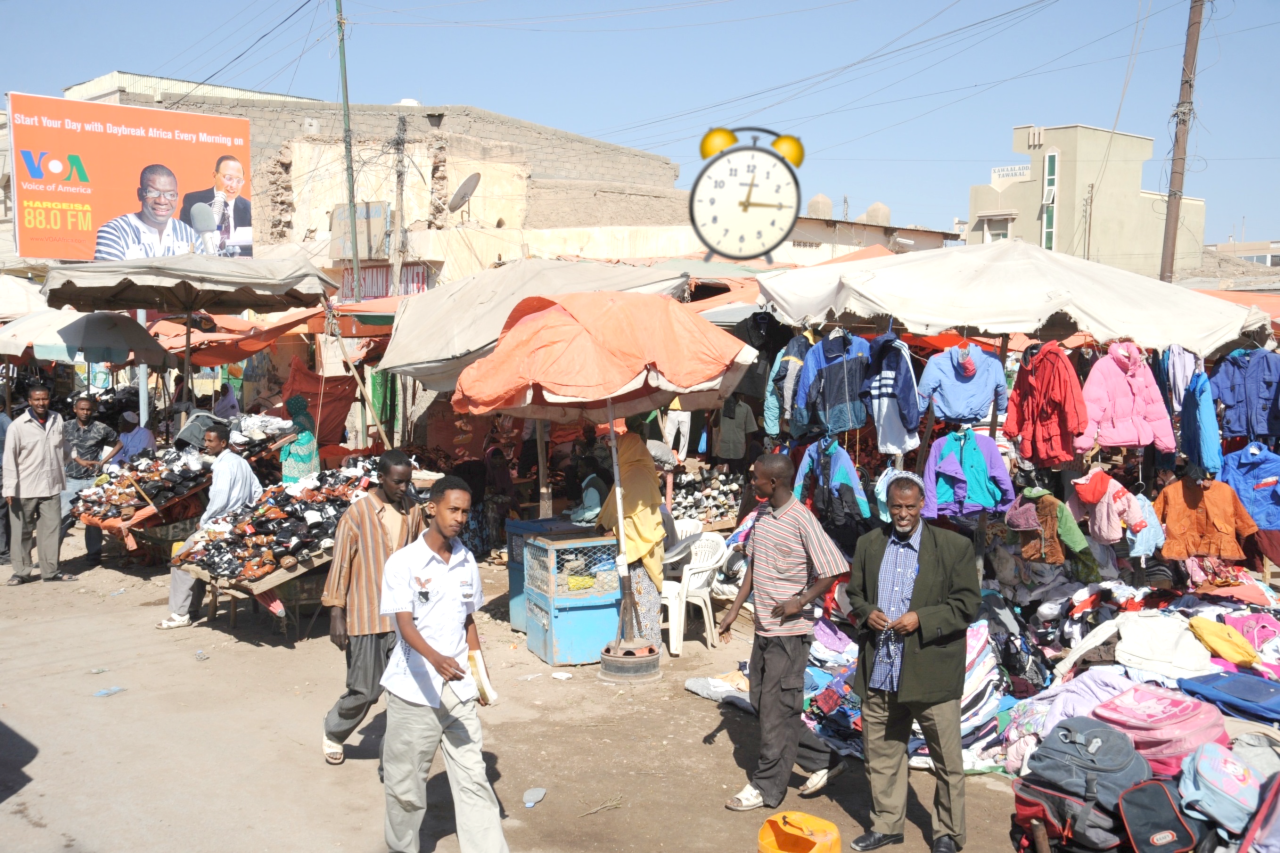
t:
12,15
